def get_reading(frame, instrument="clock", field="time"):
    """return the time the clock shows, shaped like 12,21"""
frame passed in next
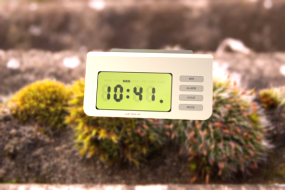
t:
10,41
